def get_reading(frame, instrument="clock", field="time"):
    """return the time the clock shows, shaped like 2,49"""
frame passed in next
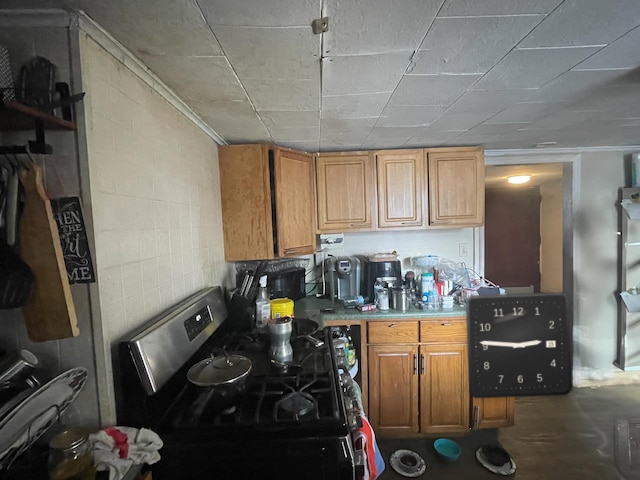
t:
2,46
